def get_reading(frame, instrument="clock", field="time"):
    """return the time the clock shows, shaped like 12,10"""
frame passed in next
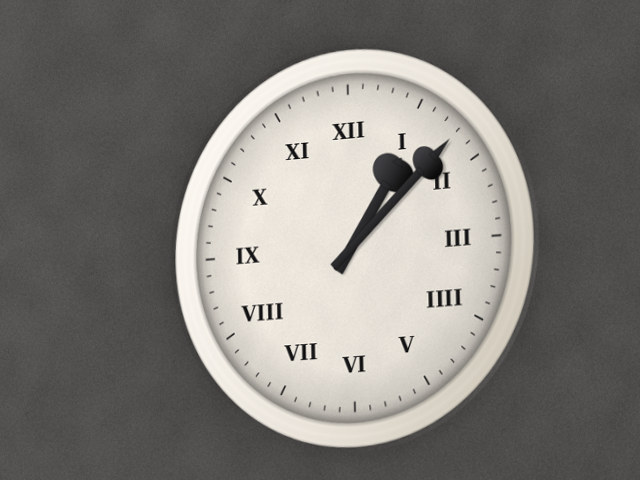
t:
1,08
